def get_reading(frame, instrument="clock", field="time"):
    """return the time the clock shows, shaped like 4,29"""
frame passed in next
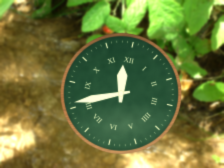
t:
11,41
